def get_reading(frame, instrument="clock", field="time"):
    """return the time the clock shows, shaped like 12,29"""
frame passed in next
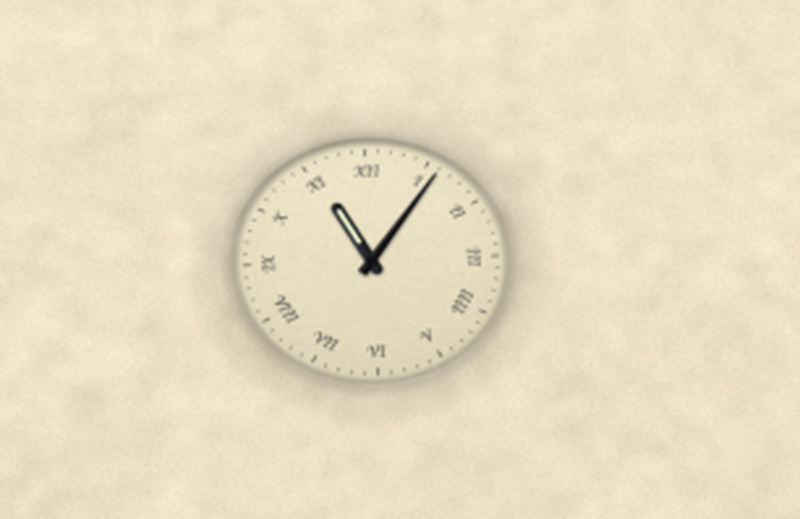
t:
11,06
